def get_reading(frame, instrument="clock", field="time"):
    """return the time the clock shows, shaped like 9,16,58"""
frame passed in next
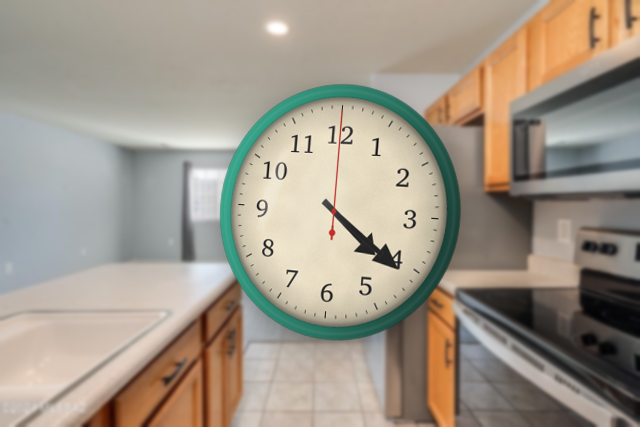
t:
4,21,00
